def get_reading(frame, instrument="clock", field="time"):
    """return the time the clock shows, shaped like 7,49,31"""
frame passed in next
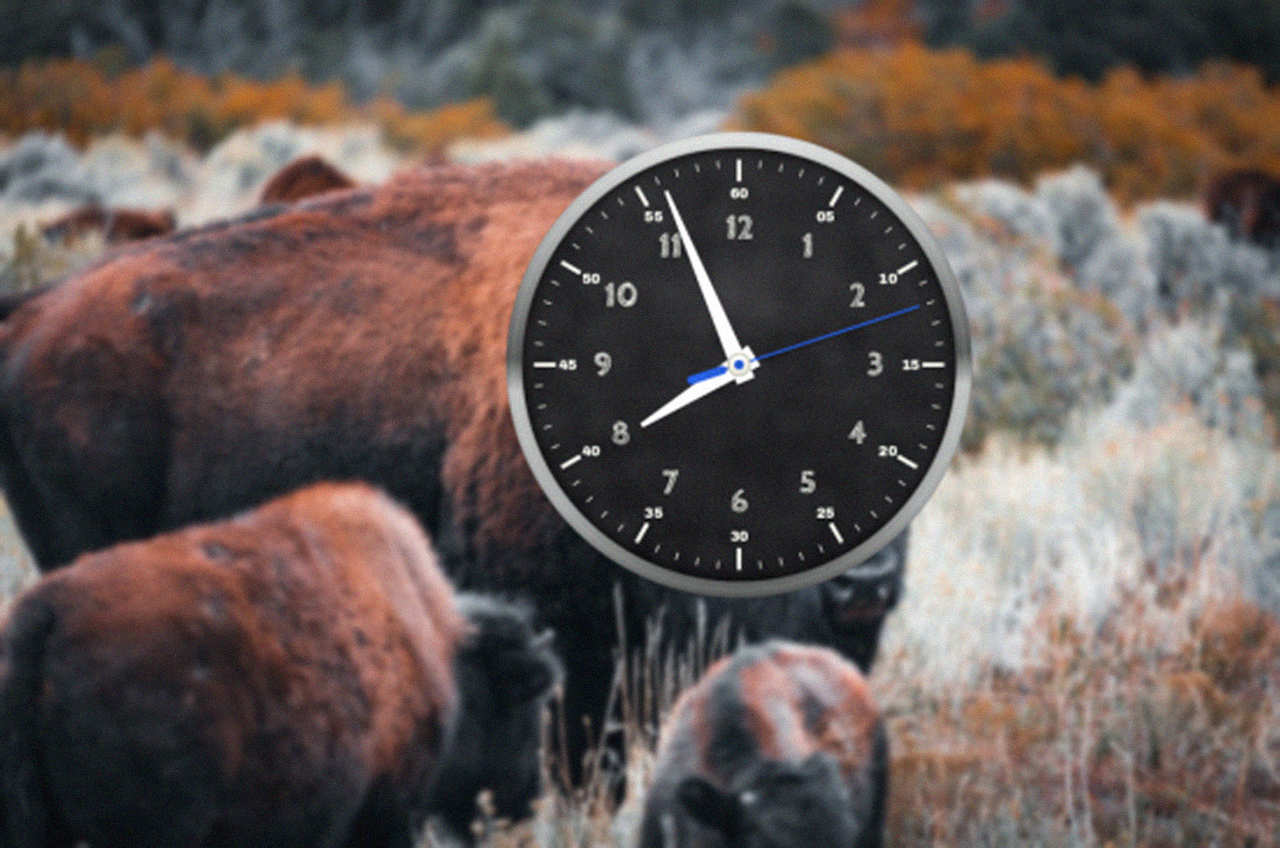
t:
7,56,12
